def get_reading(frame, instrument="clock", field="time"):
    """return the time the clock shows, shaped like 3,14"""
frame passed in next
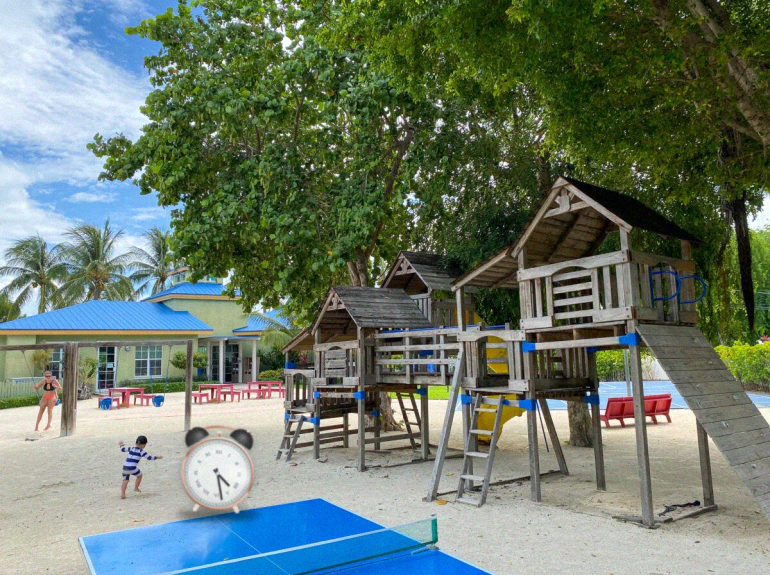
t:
4,28
